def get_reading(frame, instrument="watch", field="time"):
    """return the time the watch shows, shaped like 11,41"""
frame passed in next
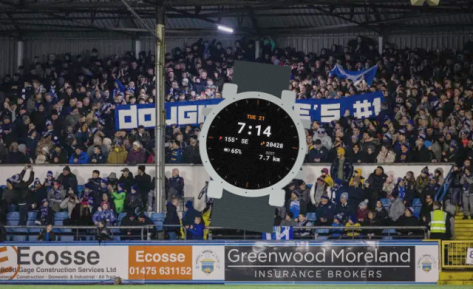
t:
7,14
